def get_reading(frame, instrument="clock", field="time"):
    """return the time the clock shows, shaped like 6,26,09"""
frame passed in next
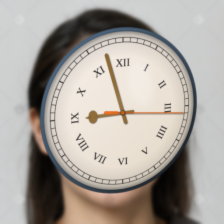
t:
8,57,16
